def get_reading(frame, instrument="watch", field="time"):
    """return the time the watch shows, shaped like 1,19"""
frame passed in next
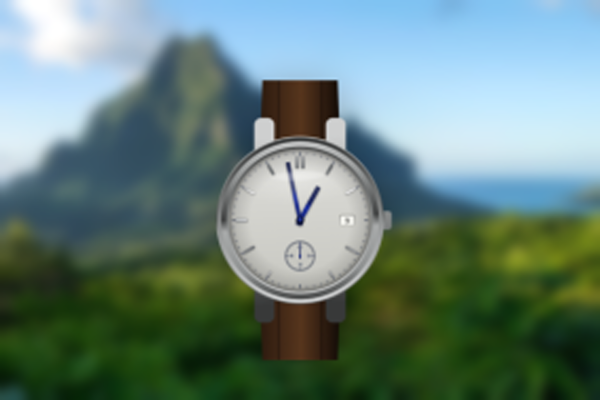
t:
12,58
